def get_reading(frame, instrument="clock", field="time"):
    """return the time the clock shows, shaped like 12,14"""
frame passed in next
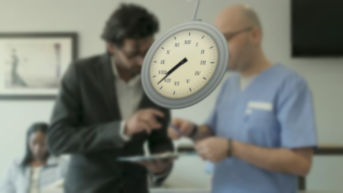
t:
7,37
